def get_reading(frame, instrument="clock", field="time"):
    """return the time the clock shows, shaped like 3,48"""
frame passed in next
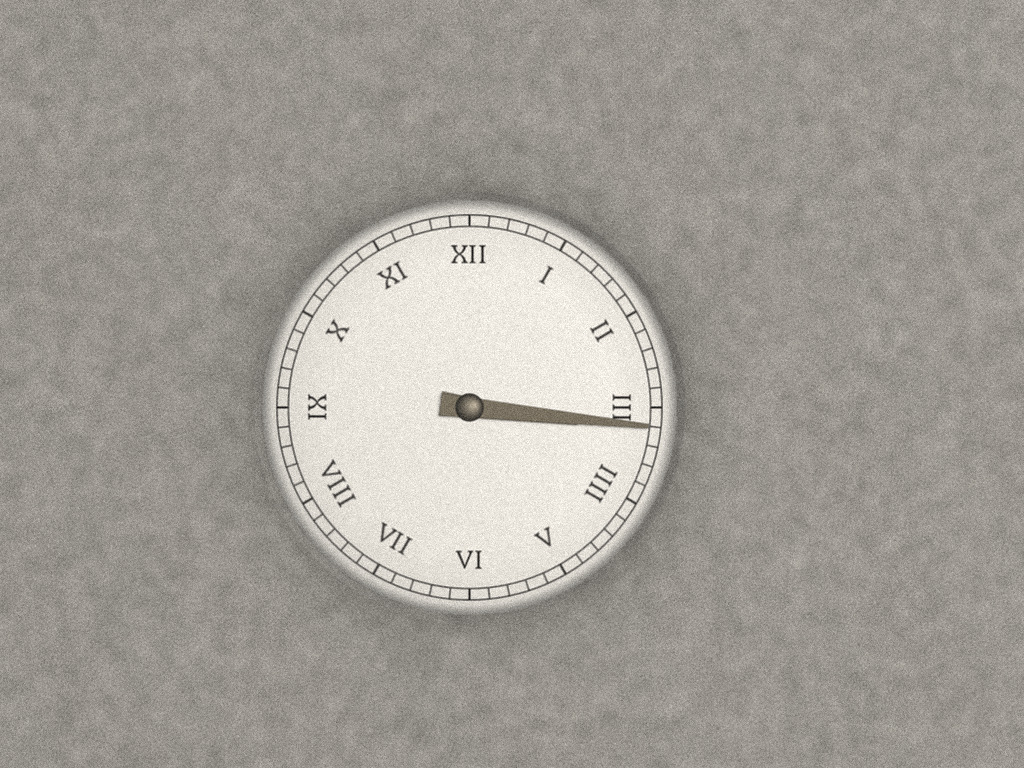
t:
3,16
